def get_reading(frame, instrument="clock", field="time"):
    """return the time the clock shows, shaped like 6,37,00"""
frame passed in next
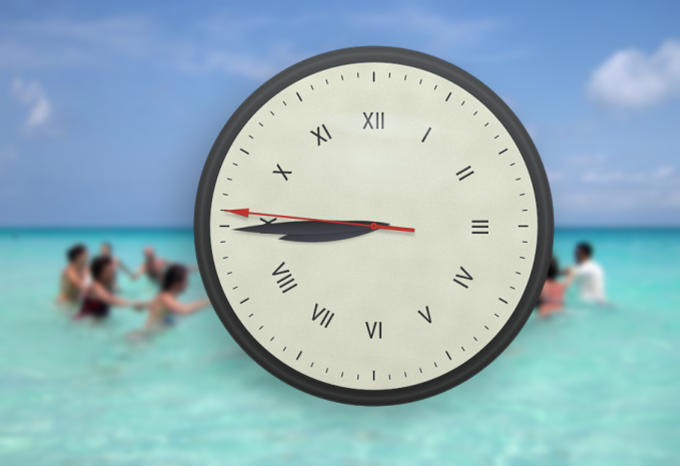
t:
8,44,46
